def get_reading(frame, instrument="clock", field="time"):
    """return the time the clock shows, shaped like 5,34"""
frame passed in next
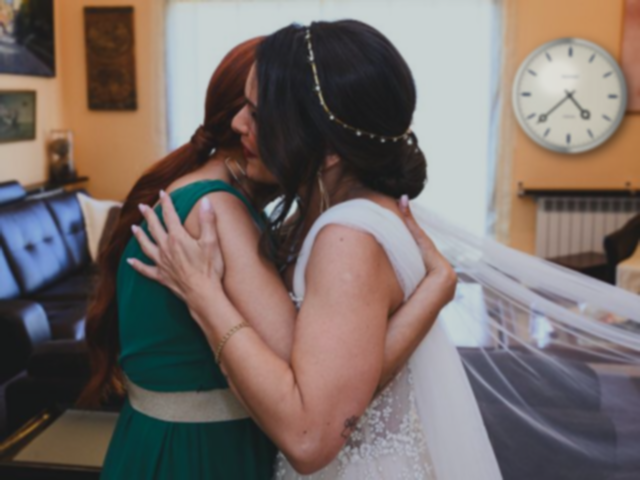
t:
4,38
